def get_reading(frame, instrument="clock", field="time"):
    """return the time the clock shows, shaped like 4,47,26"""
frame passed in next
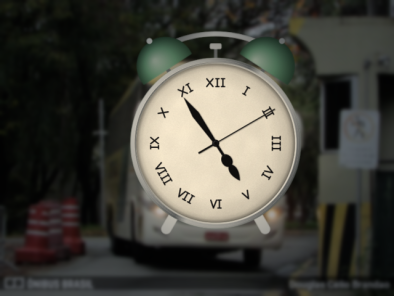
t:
4,54,10
